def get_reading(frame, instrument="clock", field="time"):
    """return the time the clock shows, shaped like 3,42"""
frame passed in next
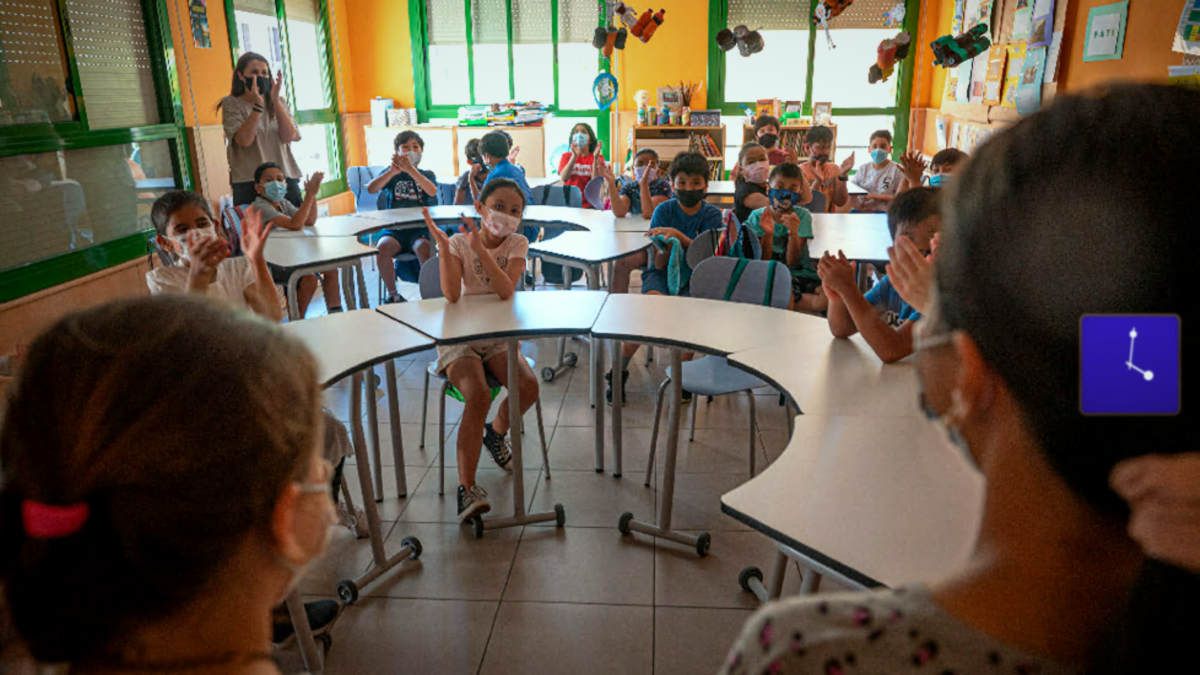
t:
4,01
